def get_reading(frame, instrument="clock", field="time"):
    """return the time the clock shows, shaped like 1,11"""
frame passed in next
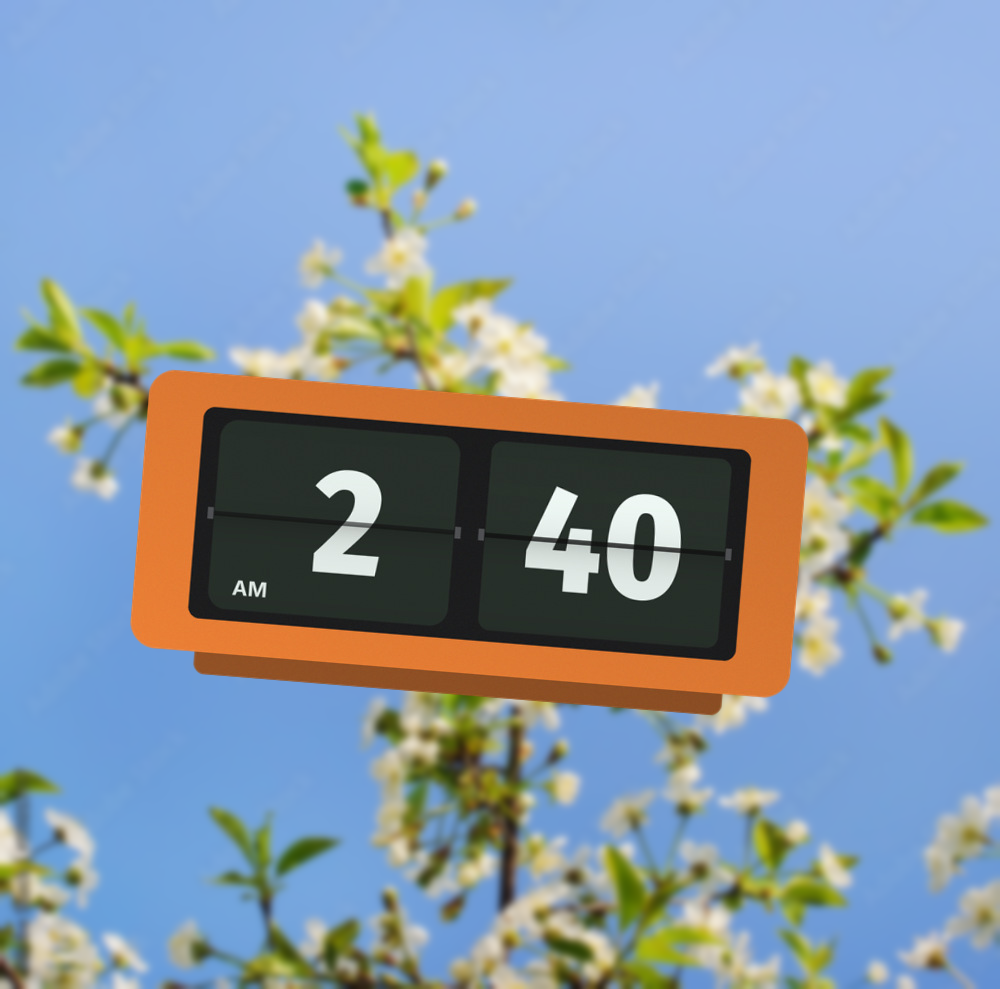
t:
2,40
